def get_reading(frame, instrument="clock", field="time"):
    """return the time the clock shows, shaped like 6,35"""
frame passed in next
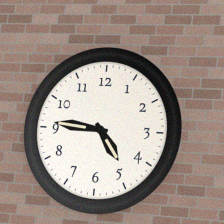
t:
4,46
